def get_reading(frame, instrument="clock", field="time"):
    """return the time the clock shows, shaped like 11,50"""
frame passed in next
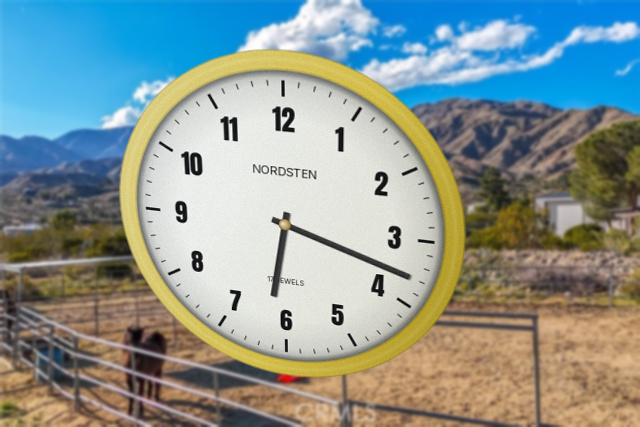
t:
6,18
